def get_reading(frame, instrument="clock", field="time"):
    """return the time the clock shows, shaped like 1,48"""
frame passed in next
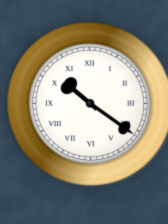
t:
10,21
